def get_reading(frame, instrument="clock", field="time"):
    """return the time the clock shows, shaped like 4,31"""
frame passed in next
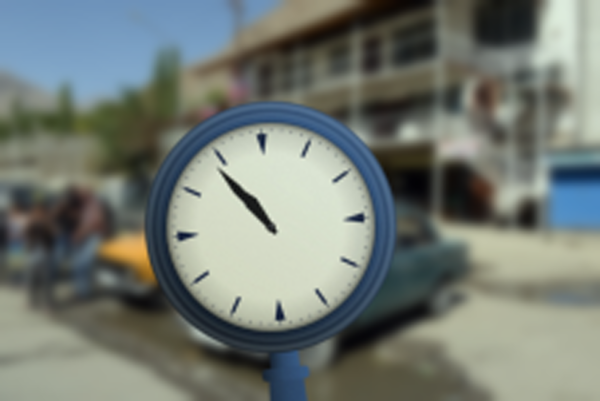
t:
10,54
